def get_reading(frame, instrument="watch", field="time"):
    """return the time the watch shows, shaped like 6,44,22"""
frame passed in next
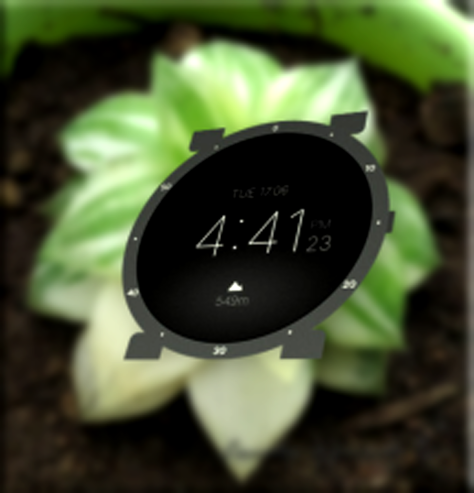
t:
4,41,23
